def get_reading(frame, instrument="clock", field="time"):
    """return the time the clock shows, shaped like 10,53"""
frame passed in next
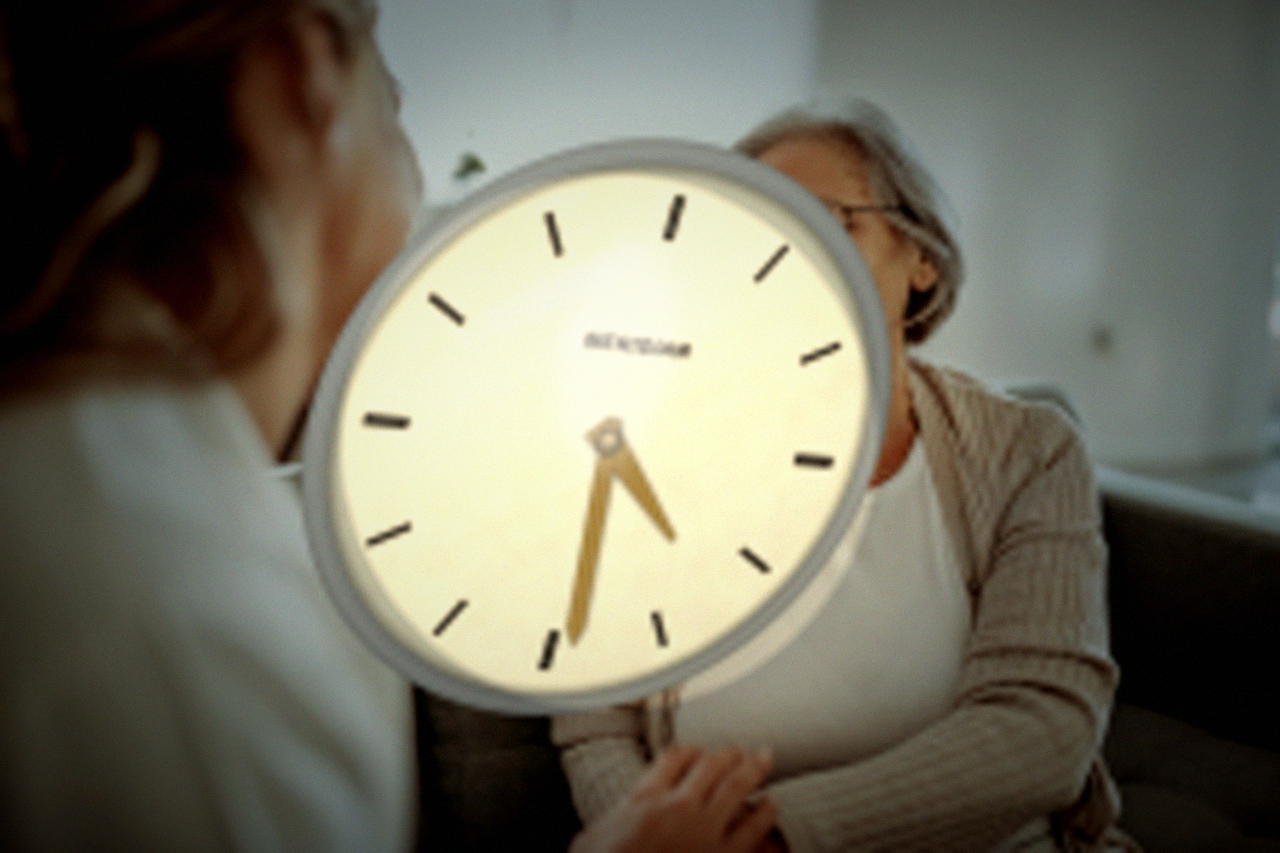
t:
4,29
